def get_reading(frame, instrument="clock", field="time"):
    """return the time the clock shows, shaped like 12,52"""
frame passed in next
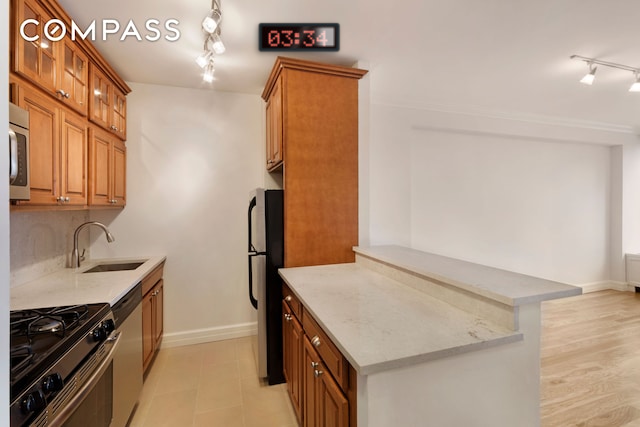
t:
3,34
